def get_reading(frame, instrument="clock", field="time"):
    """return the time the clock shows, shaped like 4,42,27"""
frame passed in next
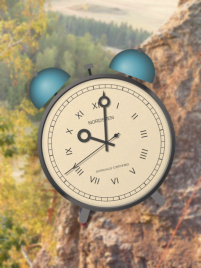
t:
10,01,41
